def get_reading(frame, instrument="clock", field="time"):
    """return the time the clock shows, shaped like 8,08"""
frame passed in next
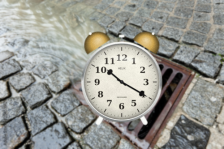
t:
10,20
